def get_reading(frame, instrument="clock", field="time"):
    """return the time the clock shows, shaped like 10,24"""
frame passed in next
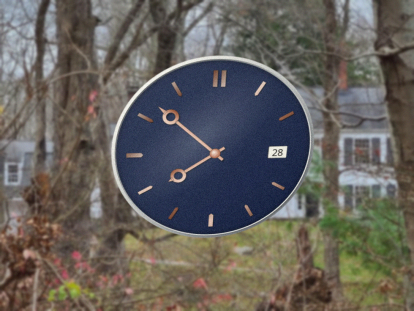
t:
7,52
